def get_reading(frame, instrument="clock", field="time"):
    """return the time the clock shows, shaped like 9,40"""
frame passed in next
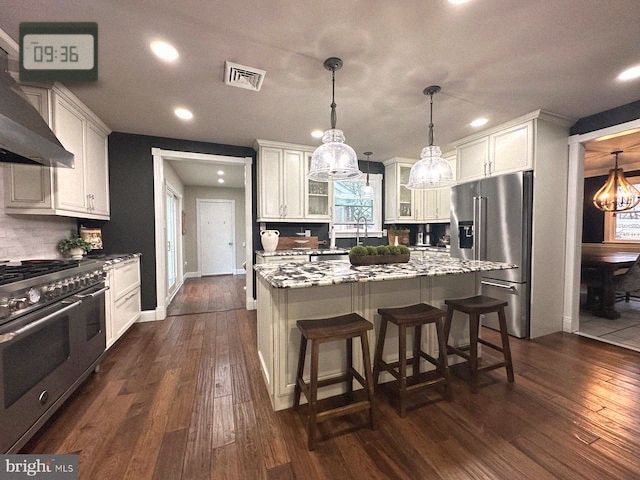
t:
9,36
